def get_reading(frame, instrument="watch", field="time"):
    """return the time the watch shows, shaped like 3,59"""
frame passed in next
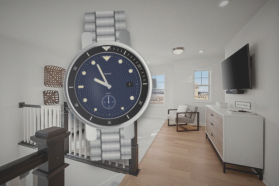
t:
9,56
